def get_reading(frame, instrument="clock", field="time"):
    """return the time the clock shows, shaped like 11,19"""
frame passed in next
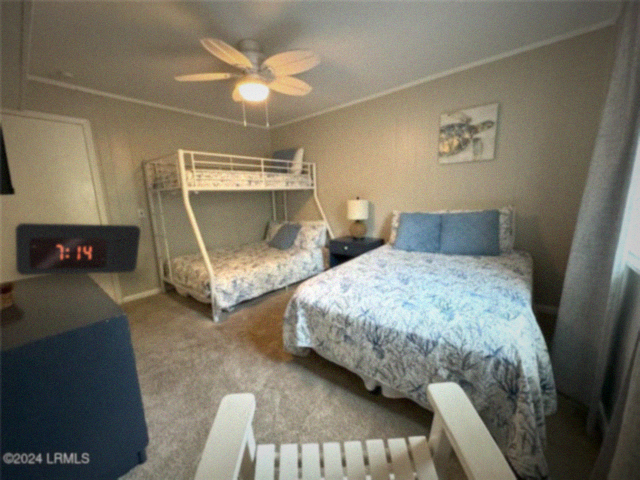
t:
7,14
